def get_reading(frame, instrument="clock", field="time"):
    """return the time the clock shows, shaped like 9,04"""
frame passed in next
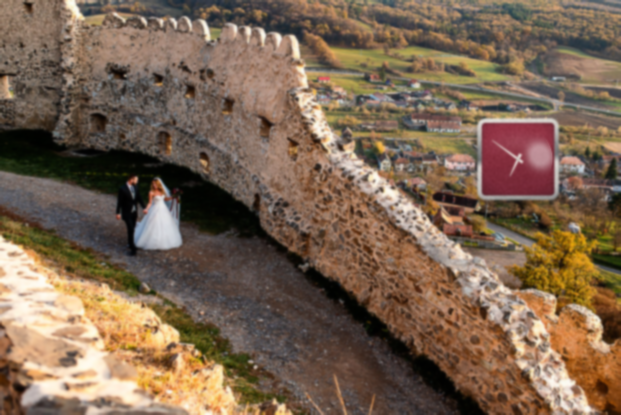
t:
6,51
